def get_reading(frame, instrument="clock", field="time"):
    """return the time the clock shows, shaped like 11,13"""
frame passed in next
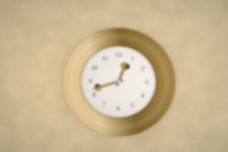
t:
12,42
